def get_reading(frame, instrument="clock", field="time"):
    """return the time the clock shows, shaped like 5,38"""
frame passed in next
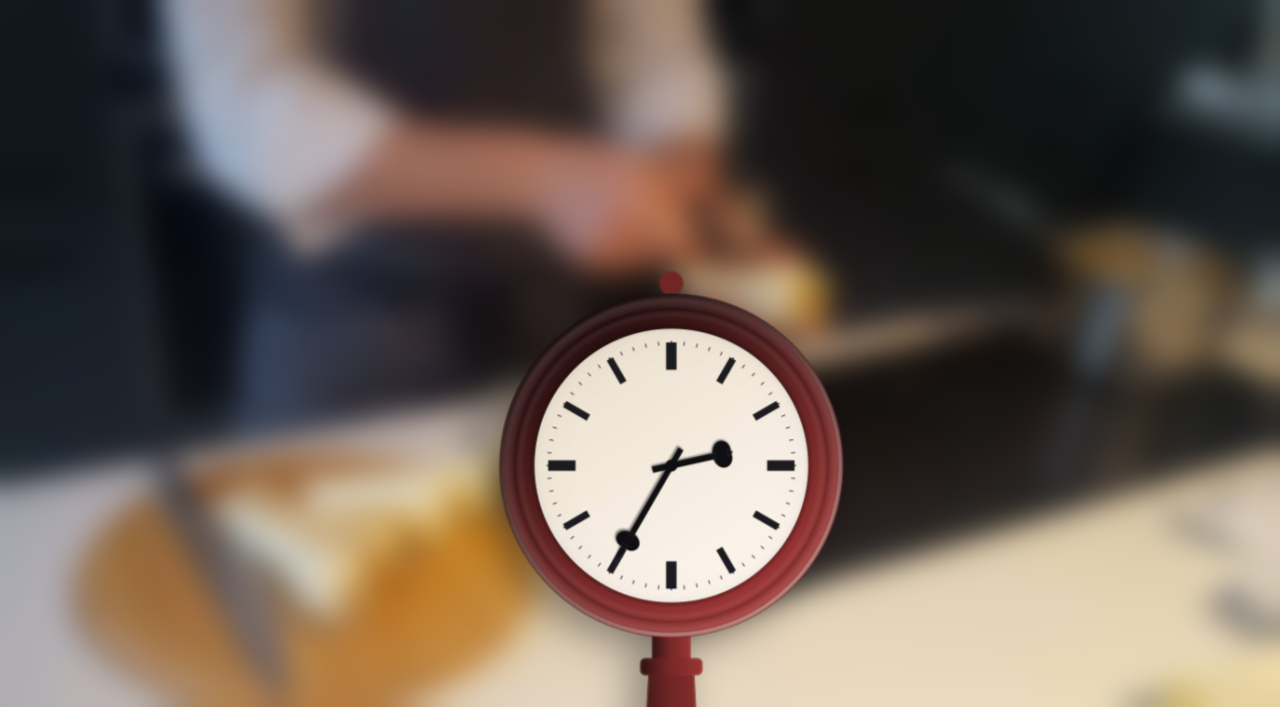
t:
2,35
